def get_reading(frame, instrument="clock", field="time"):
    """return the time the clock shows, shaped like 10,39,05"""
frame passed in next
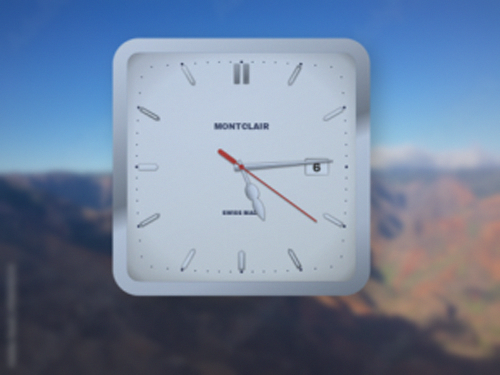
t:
5,14,21
